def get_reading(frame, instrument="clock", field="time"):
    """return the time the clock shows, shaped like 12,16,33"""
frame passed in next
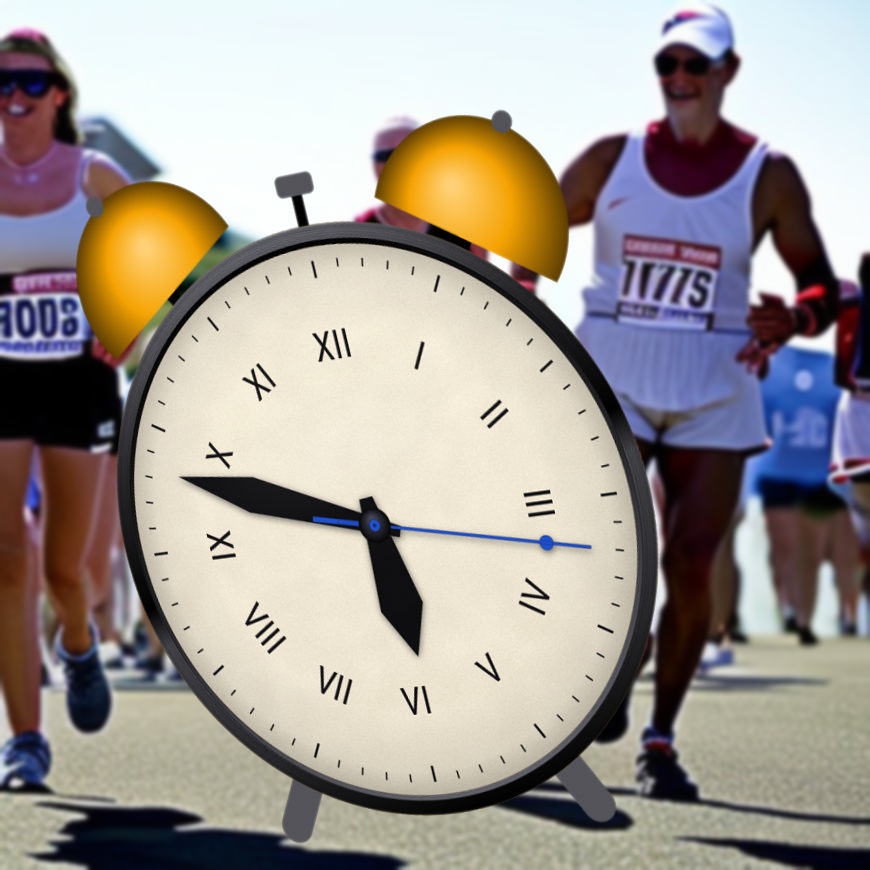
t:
5,48,17
